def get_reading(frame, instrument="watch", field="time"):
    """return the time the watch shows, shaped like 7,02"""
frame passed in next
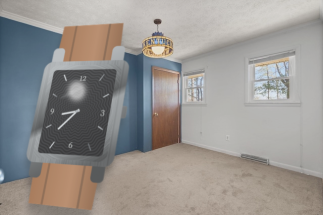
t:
8,37
